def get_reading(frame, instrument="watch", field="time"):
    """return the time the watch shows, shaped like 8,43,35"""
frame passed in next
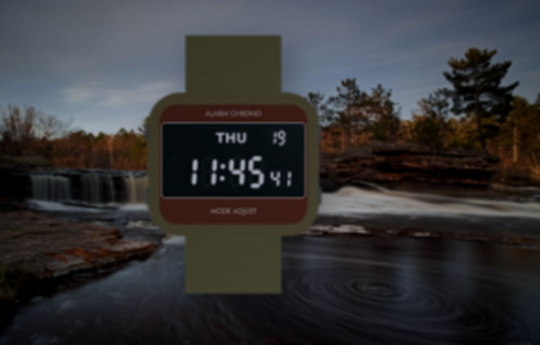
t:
11,45,41
